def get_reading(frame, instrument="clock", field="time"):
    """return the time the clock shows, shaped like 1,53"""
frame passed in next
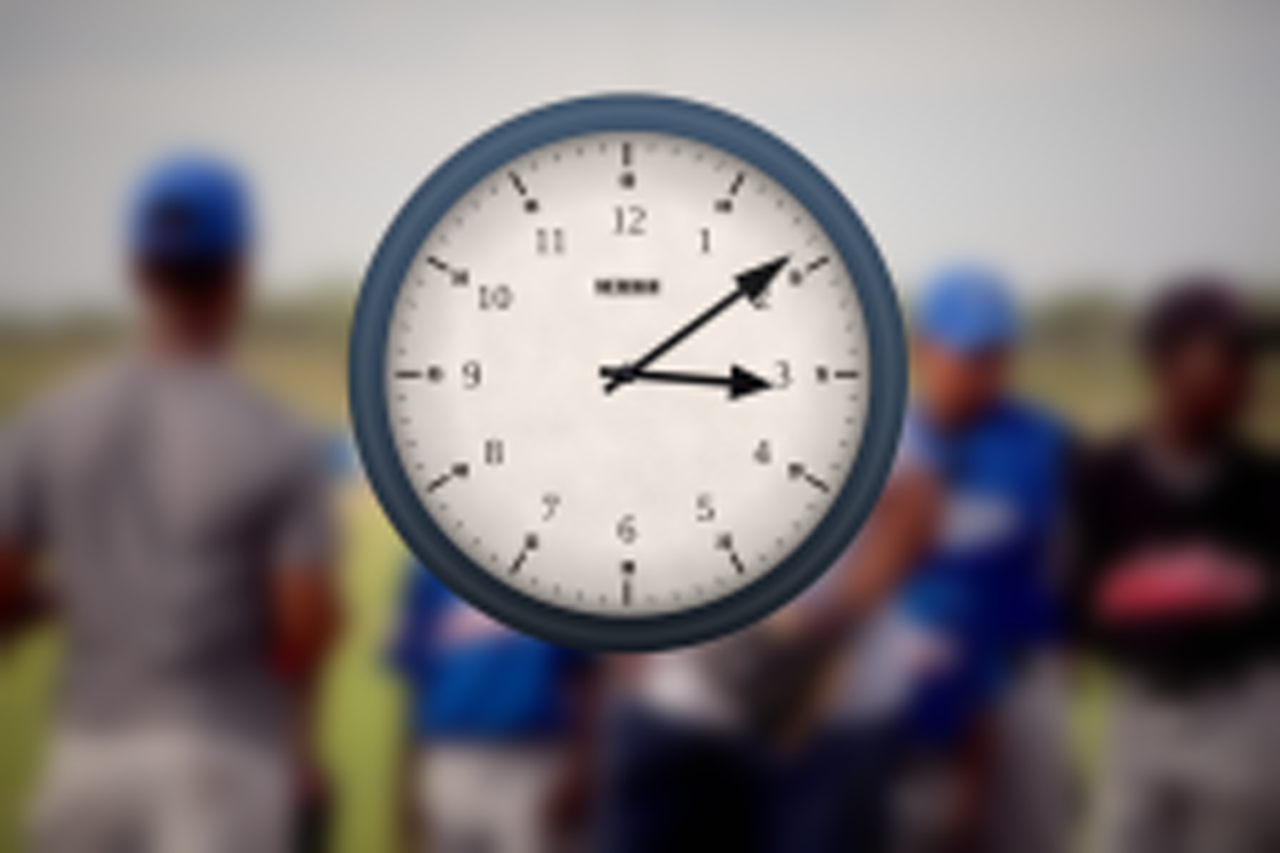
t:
3,09
